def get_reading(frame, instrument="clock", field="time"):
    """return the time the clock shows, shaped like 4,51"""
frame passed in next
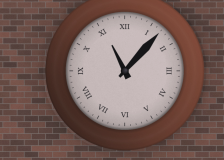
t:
11,07
